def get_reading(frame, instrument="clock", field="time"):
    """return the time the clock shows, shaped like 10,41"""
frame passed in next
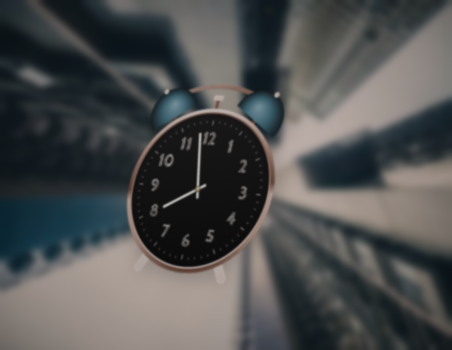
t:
7,58
